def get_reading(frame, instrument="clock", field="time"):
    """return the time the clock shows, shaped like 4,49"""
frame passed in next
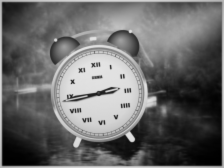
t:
2,44
